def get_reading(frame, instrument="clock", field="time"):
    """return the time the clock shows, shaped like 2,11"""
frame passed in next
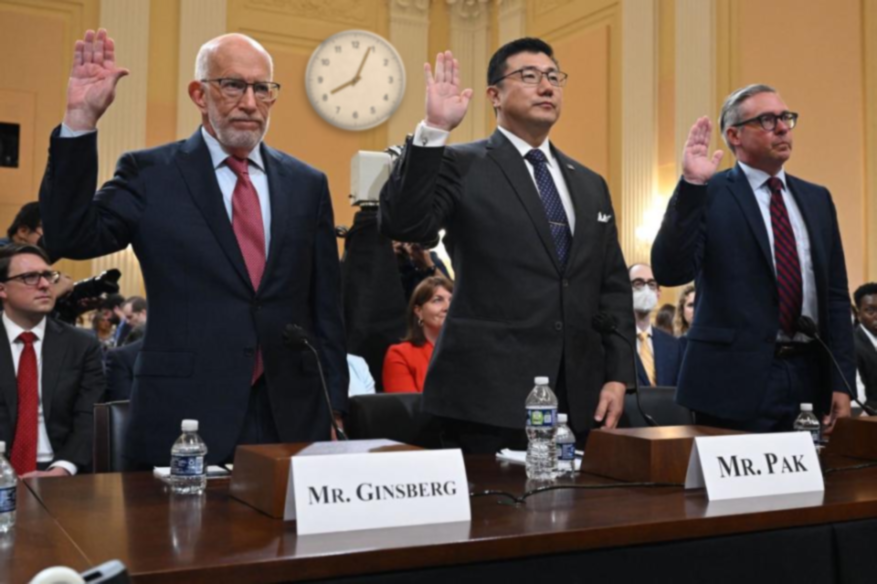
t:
8,04
